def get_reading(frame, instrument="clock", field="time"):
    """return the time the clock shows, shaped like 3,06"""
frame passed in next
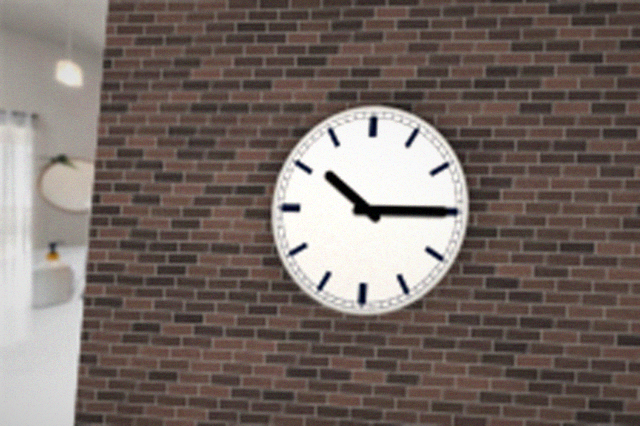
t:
10,15
